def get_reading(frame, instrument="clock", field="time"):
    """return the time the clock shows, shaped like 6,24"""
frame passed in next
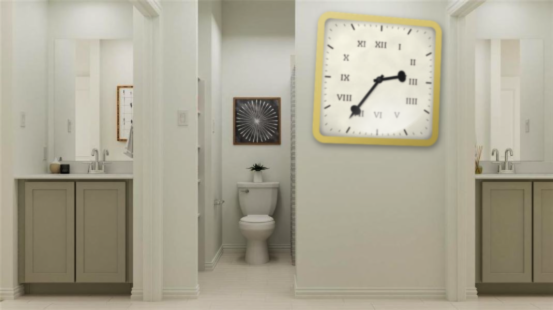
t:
2,36
